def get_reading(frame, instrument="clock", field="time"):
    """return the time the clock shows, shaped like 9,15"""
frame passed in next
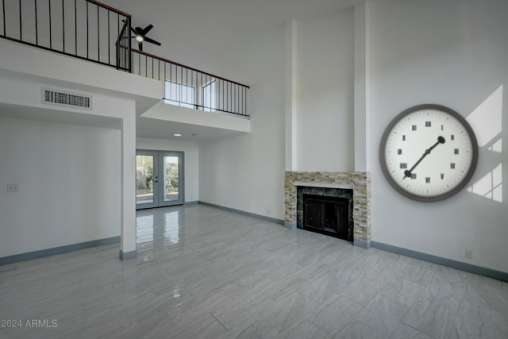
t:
1,37
